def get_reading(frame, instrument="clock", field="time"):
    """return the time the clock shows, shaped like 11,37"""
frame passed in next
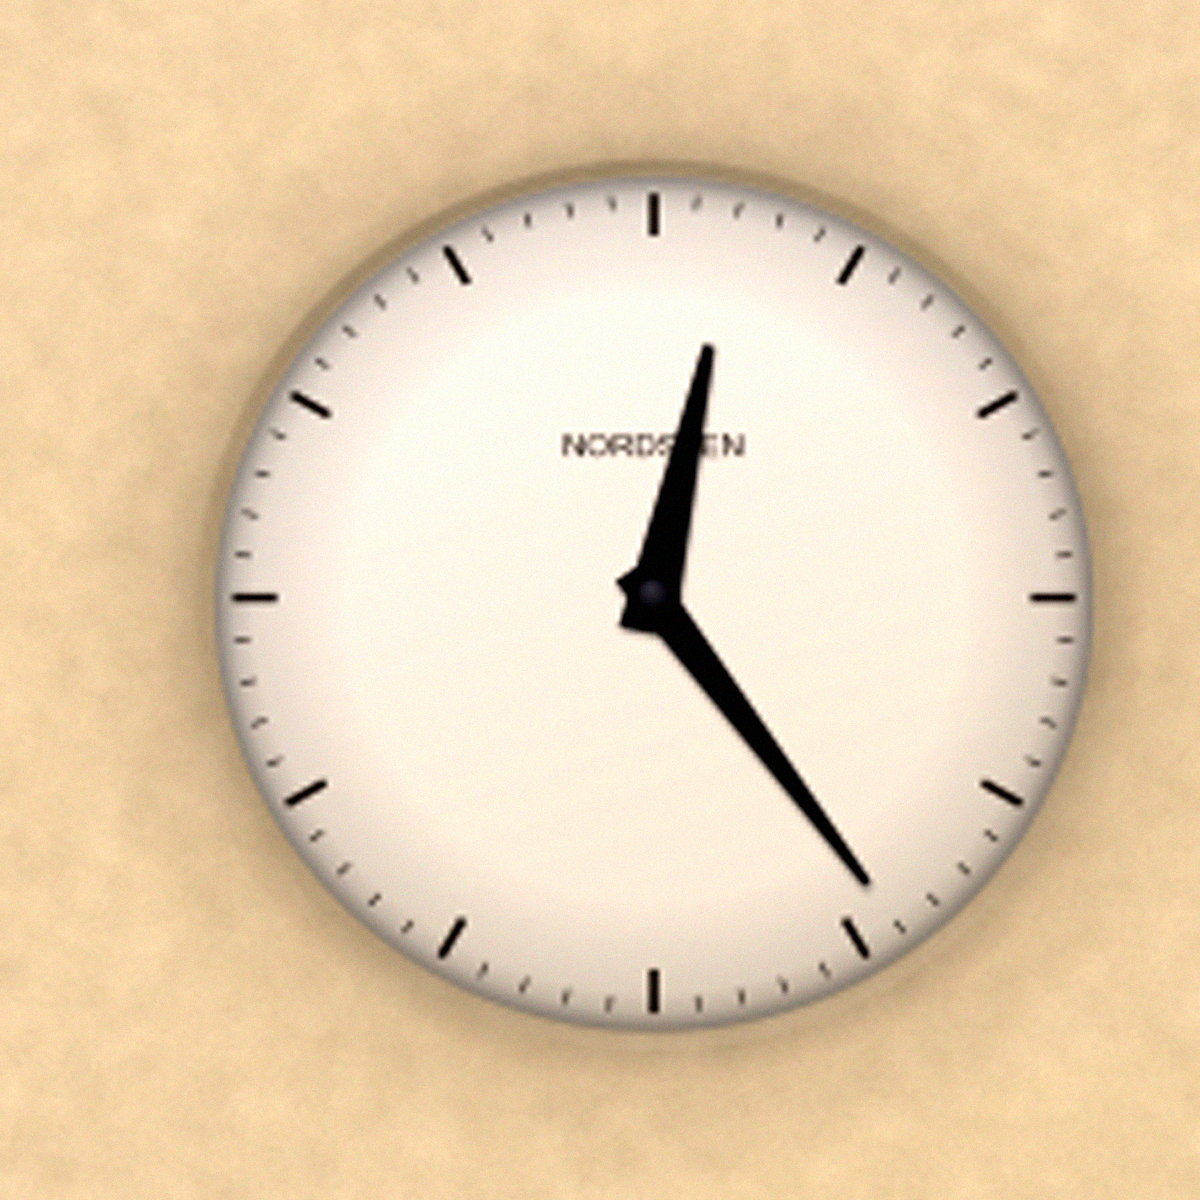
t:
12,24
